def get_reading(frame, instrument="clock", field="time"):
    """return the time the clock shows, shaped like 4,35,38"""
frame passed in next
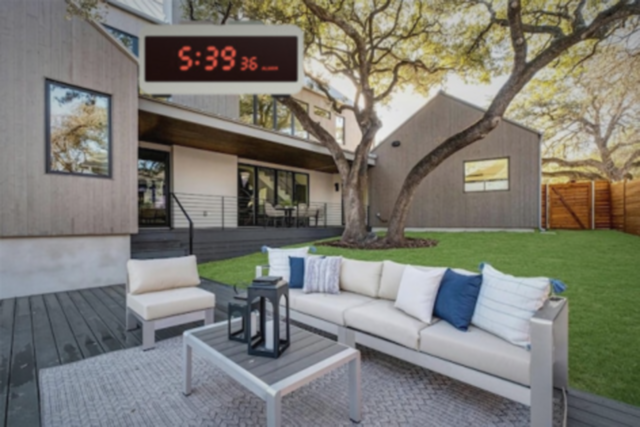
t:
5,39,36
